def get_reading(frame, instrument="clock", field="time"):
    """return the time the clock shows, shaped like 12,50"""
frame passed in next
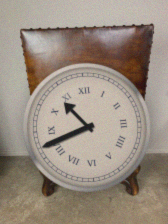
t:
10,42
